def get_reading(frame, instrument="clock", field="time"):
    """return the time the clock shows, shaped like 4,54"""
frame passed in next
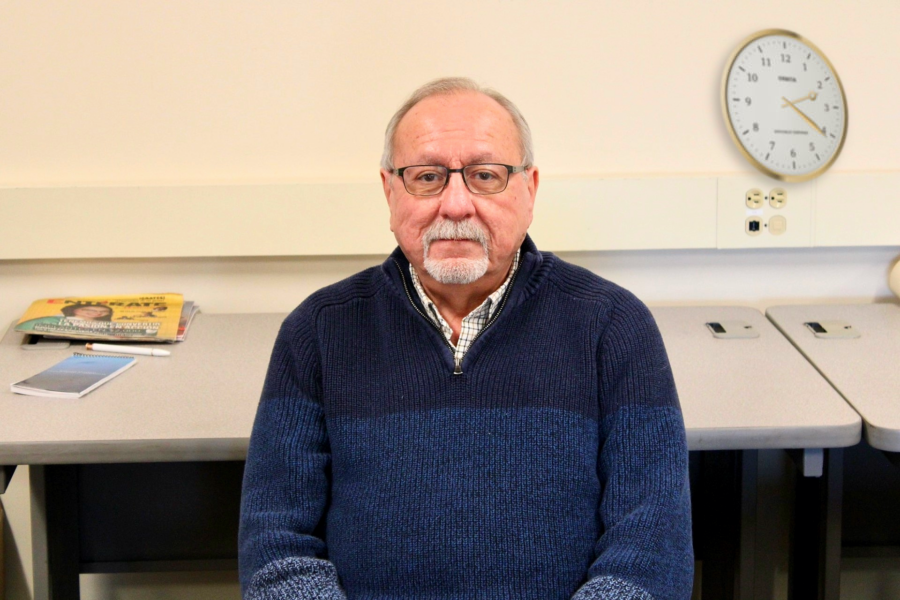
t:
2,21
